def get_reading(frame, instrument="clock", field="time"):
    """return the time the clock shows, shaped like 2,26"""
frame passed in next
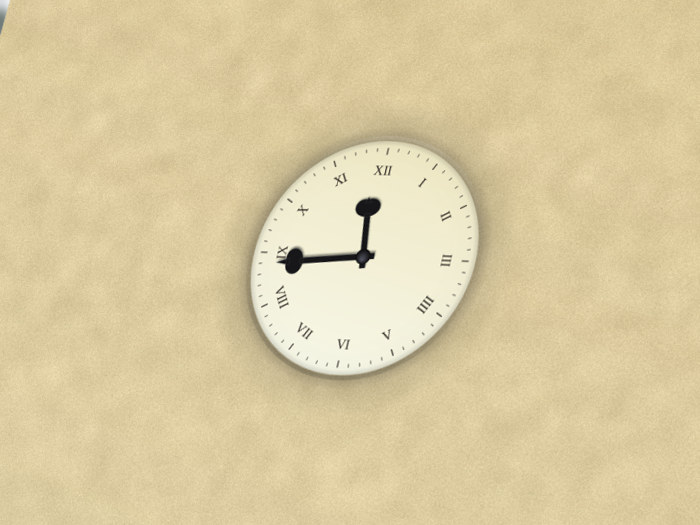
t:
11,44
